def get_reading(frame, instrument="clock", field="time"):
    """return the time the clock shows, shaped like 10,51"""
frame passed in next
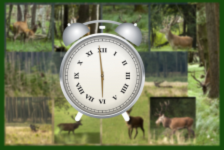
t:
5,59
